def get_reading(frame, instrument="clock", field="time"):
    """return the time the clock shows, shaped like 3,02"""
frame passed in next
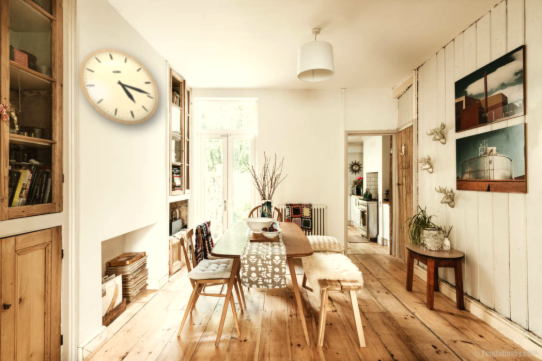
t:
5,19
